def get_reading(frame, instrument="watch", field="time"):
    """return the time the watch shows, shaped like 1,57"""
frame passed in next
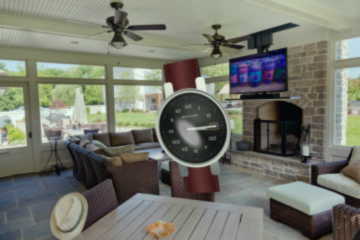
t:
3,15
